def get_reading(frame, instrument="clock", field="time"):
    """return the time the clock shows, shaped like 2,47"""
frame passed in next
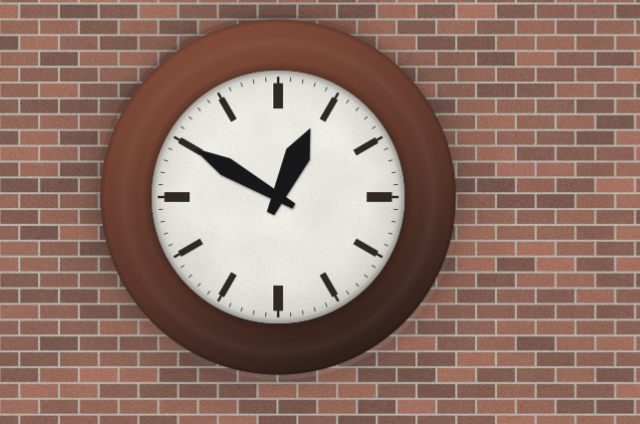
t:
12,50
